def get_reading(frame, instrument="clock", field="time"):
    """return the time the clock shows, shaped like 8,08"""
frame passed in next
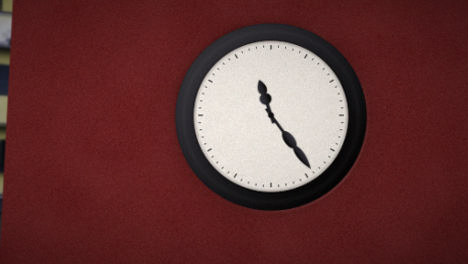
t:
11,24
